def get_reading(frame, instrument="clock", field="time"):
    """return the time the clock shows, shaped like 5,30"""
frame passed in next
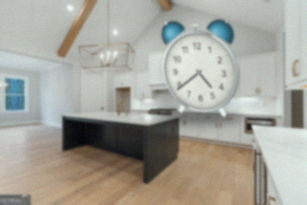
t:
4,39
